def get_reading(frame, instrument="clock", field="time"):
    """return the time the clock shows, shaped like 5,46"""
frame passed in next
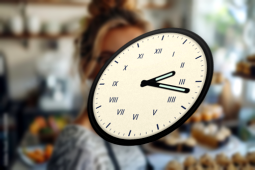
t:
2,17
